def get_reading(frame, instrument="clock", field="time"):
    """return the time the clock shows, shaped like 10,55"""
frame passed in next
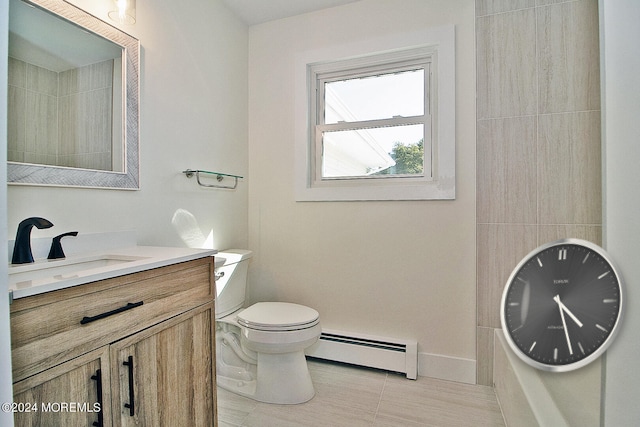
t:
4,27
